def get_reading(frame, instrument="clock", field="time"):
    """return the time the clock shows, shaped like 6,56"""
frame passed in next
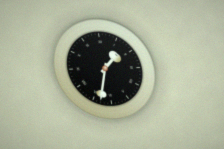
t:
1,33
